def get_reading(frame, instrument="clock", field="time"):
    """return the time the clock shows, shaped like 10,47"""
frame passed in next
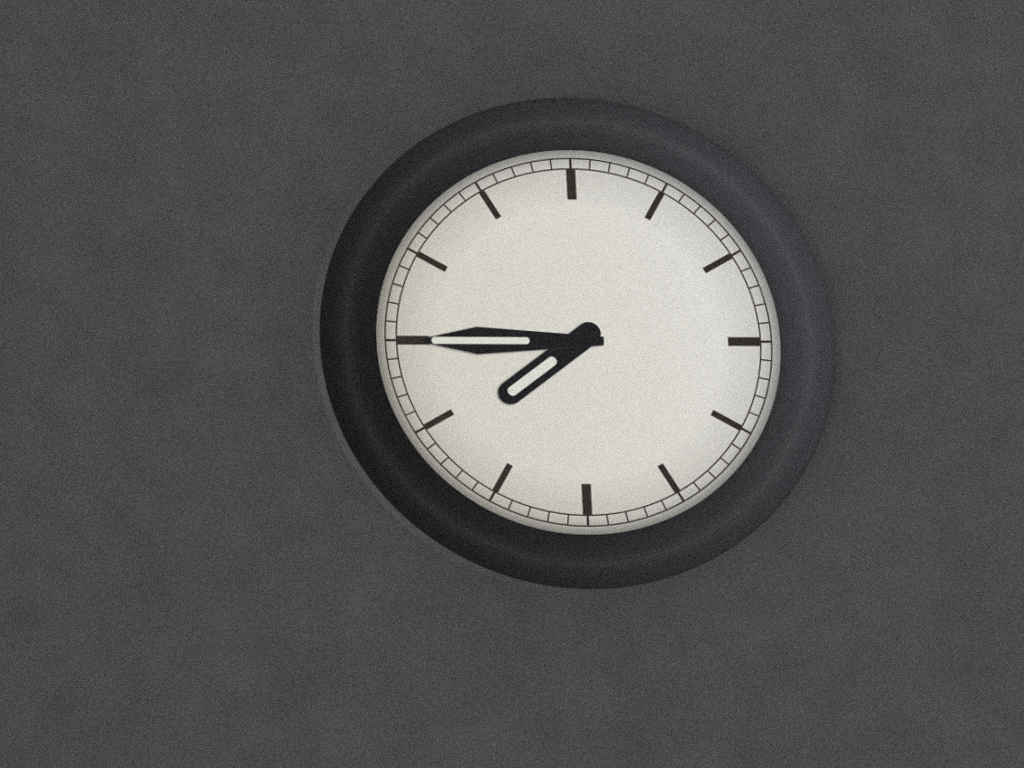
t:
7,45
